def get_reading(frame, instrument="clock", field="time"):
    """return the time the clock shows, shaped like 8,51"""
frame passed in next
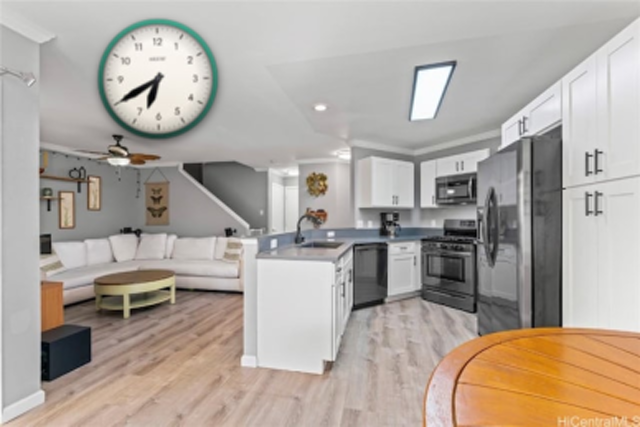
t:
6,40
